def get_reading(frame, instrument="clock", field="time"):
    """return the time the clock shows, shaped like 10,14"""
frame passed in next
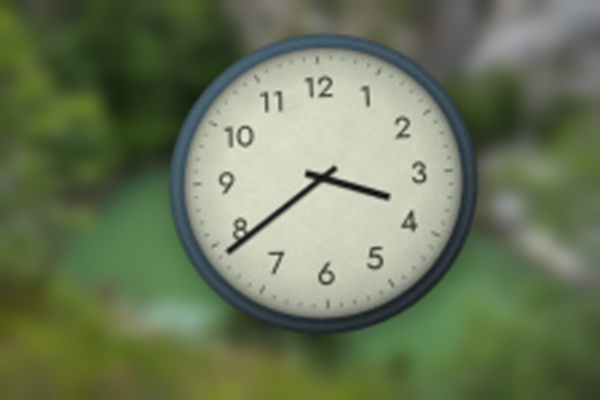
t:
3,39
